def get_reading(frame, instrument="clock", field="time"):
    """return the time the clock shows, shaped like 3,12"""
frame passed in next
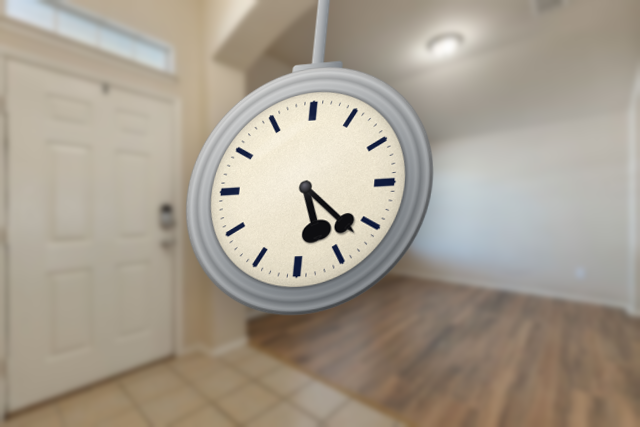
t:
5,22
